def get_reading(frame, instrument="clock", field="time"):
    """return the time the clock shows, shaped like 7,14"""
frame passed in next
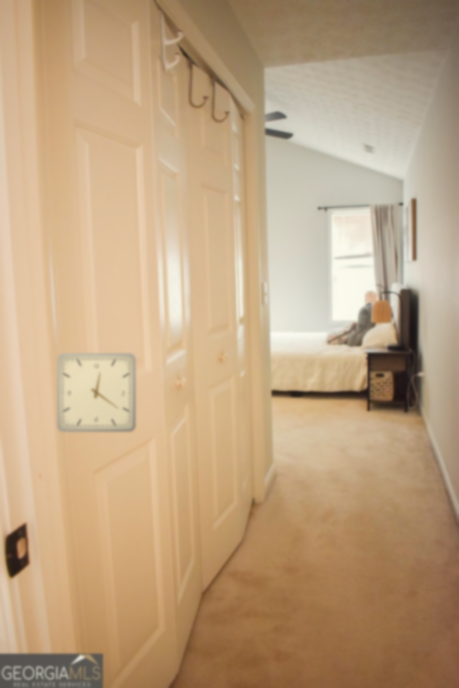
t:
12,21
